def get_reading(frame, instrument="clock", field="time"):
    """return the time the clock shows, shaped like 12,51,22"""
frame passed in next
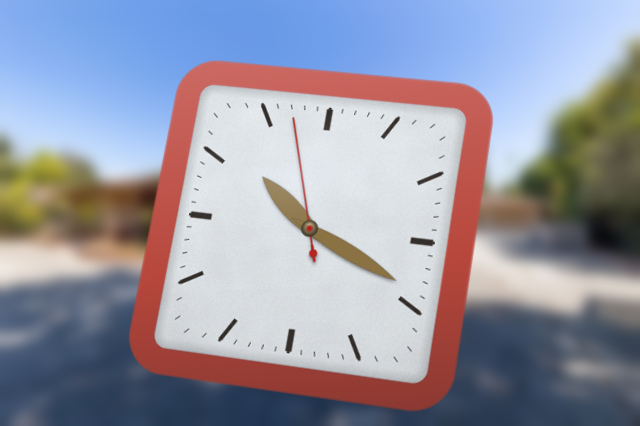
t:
10,18,57
